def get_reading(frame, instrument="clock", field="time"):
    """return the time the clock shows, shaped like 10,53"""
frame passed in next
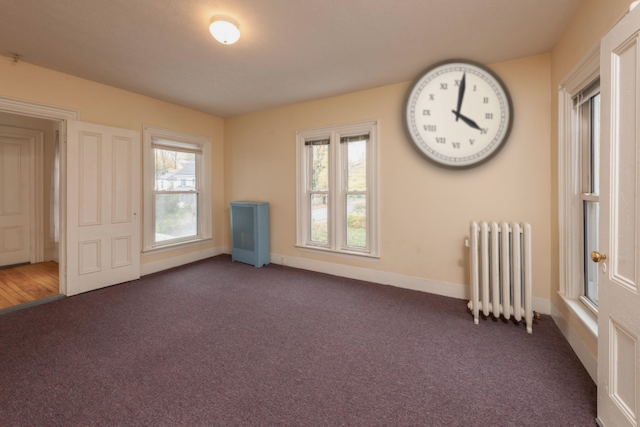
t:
4,01
